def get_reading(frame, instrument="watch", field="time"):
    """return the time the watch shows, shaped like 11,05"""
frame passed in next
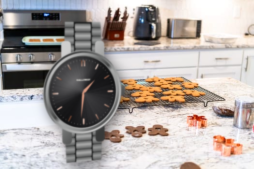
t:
1,31
